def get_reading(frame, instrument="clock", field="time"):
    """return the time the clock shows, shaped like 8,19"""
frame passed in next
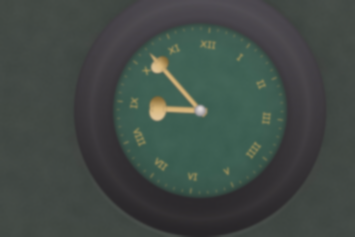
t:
8,52
